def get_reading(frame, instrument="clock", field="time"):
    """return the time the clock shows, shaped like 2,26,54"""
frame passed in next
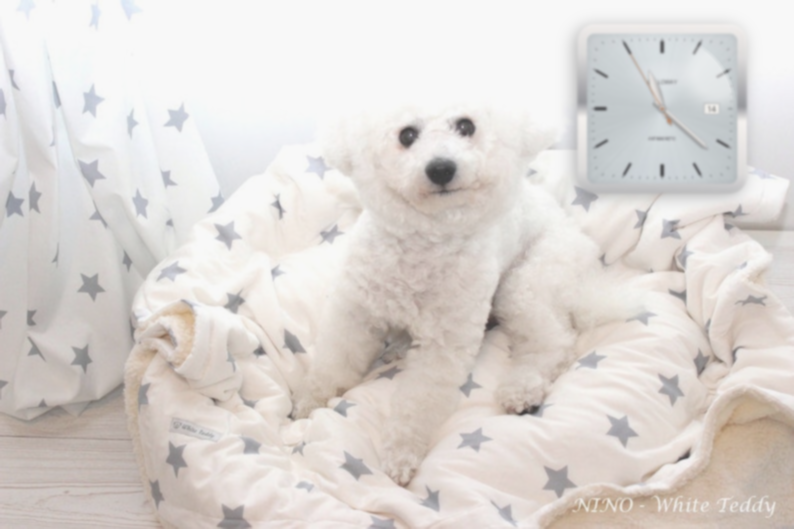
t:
11,21,55
